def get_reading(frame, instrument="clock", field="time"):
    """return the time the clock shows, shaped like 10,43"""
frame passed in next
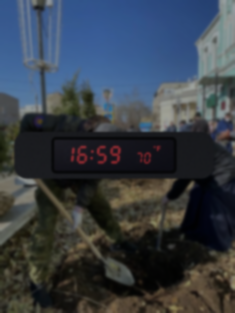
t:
16,59
